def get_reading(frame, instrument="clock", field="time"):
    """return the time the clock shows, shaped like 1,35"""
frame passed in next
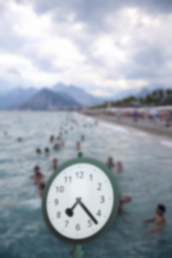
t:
7,23
